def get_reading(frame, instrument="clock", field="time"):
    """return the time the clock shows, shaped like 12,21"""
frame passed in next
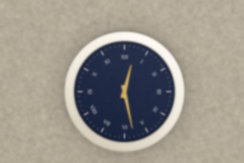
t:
12,28
